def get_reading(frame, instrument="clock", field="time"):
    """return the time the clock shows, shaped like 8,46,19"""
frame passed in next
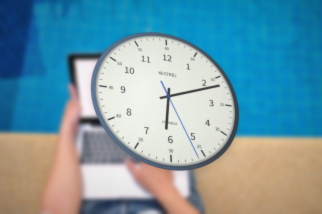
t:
6,11,26
